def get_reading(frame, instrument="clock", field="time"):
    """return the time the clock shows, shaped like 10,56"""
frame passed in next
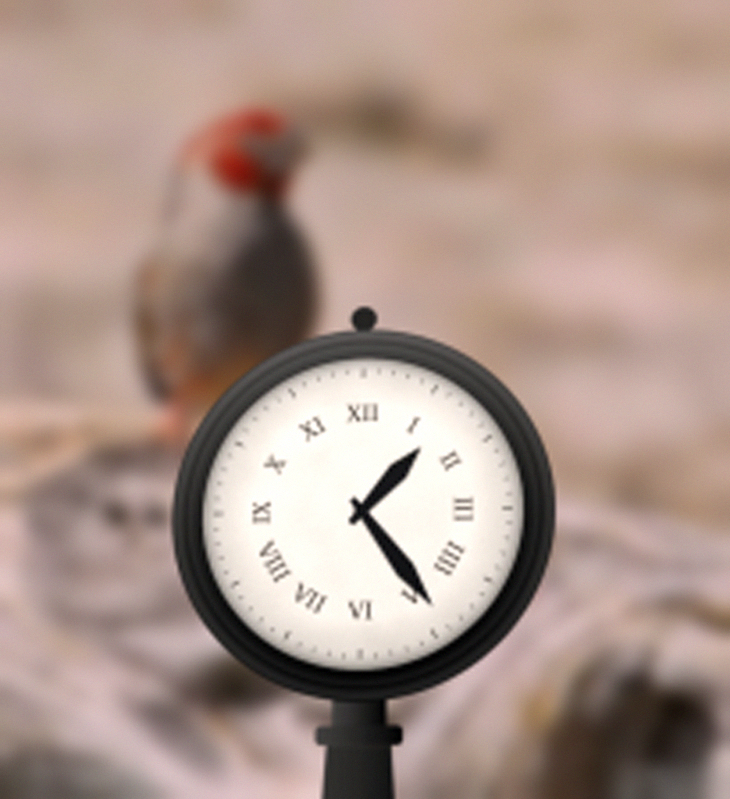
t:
1,24
